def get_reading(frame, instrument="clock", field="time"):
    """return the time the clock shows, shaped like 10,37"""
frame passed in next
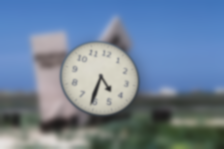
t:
4,31
